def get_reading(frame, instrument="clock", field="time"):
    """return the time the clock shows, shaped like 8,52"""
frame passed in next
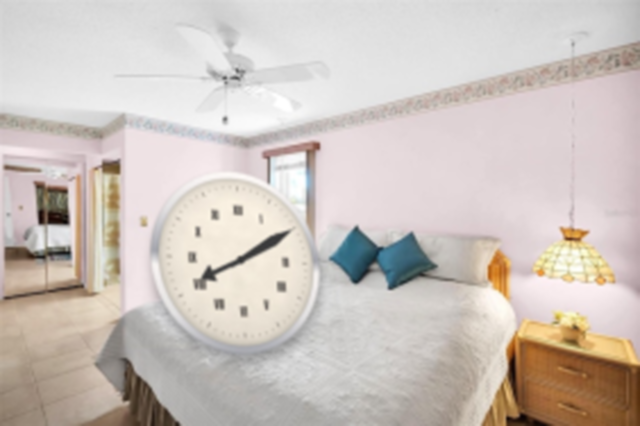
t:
8,10
